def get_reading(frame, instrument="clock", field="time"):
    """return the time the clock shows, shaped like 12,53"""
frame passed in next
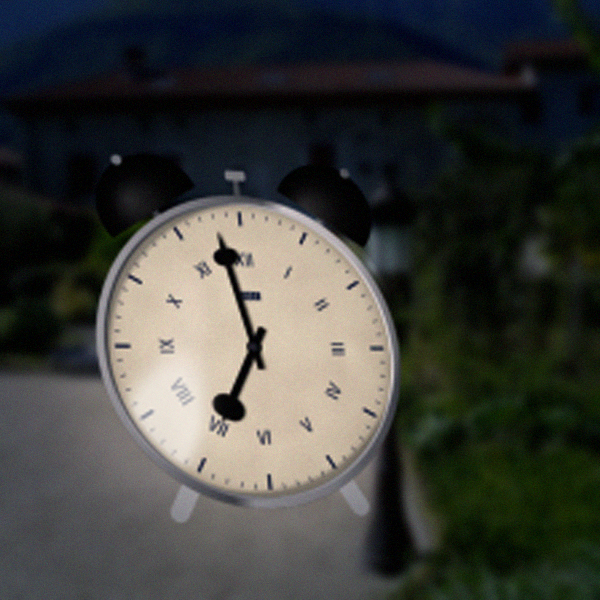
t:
6,58
